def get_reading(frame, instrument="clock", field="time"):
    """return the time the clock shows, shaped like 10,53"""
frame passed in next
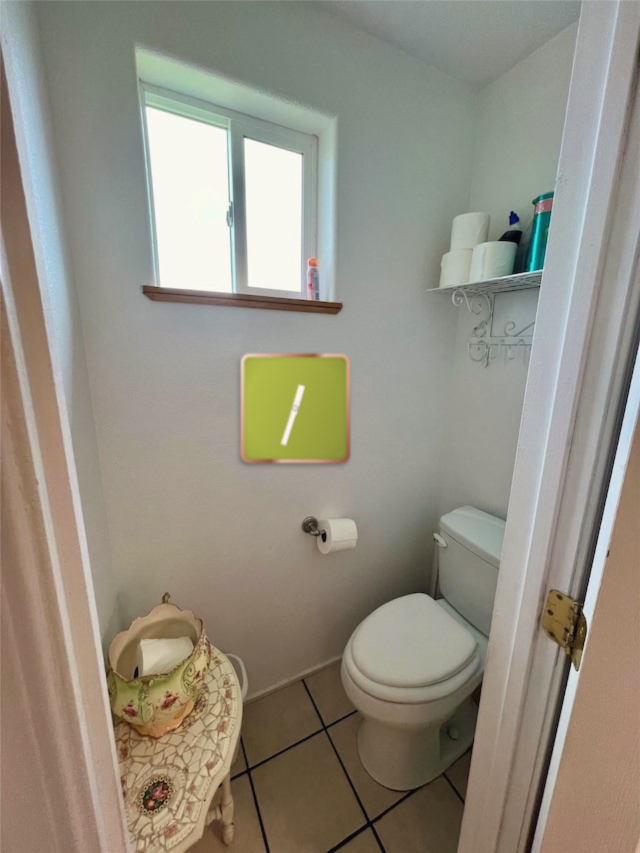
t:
12,33
